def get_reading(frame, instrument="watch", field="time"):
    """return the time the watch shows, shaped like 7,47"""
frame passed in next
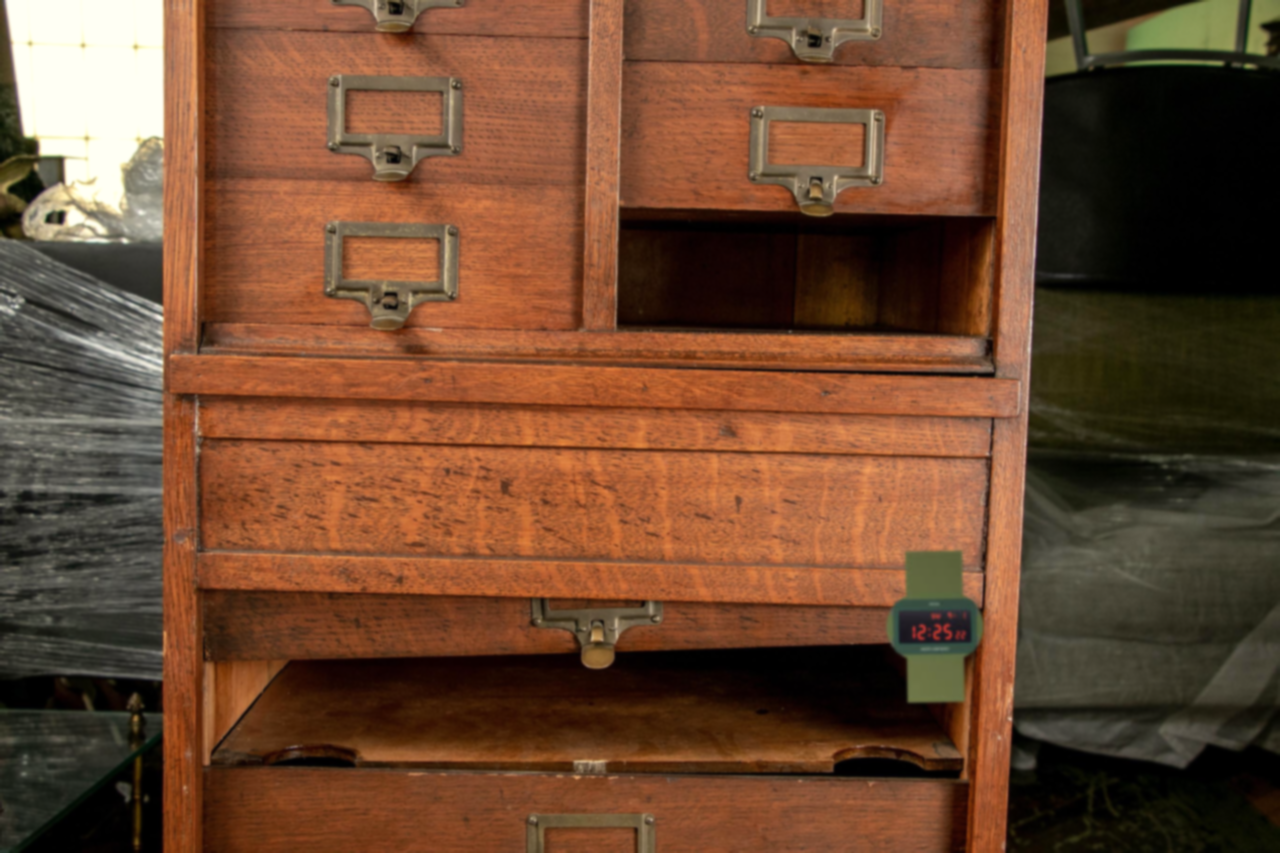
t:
12,25
